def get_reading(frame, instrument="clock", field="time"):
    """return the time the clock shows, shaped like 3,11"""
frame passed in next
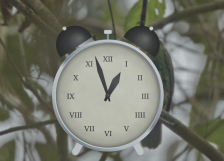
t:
12,57
